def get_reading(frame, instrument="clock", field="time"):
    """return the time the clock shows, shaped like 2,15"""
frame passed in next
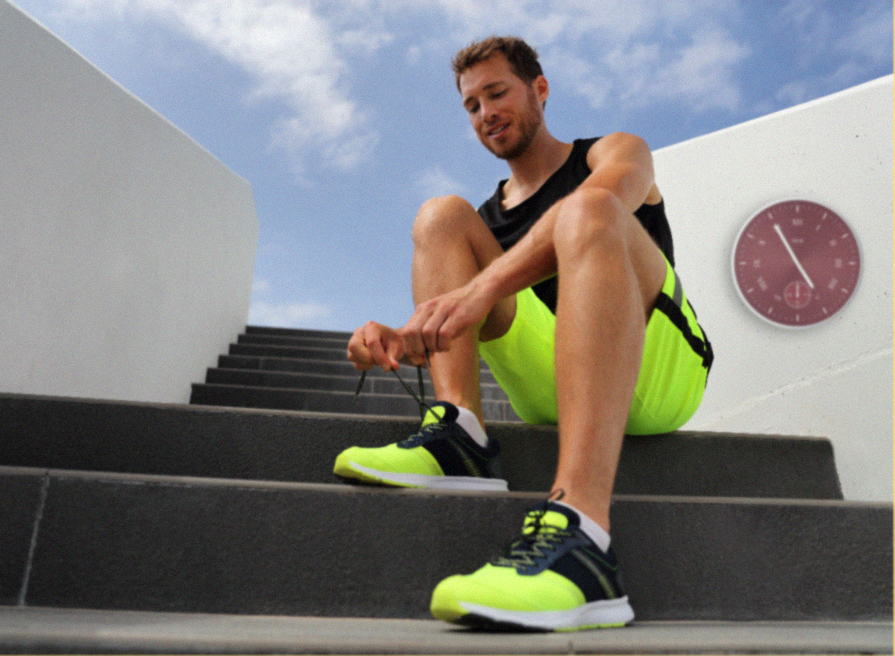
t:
4,55
